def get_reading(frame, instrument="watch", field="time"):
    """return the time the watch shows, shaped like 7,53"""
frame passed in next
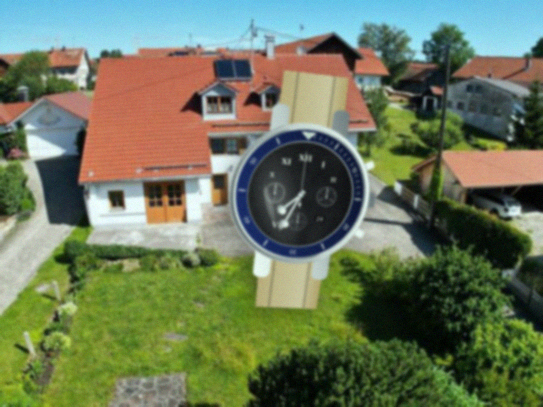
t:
7,34
